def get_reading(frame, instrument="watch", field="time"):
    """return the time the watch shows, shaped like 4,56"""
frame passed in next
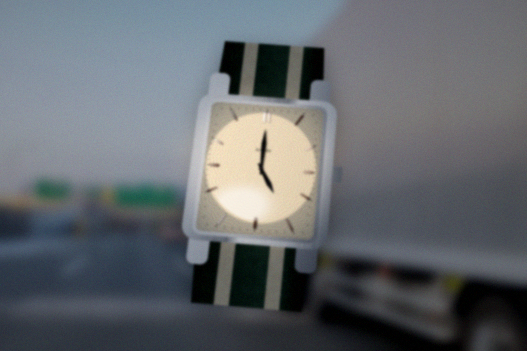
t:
5,00
